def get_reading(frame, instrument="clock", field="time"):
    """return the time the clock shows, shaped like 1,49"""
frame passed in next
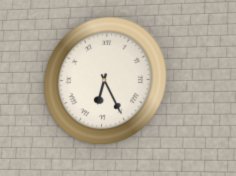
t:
6,25
